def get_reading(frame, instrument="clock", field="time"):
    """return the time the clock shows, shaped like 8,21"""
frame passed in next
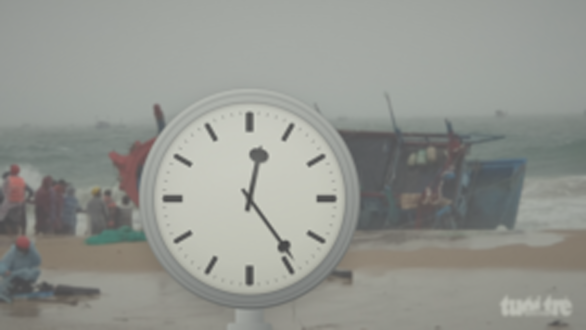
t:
12,24
